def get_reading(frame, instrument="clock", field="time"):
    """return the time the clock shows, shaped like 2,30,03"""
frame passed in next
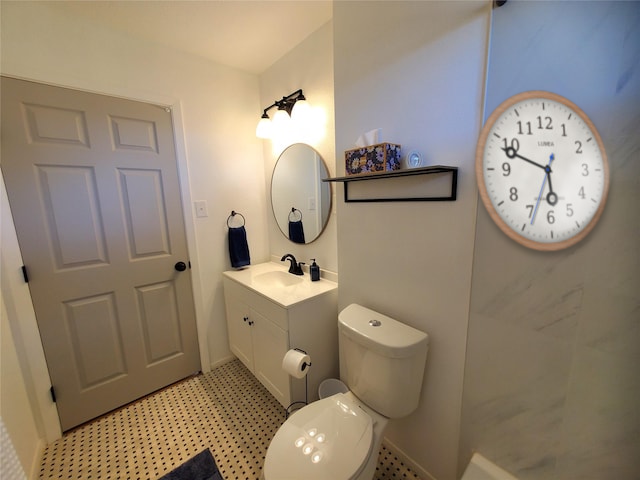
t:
5,48,34
